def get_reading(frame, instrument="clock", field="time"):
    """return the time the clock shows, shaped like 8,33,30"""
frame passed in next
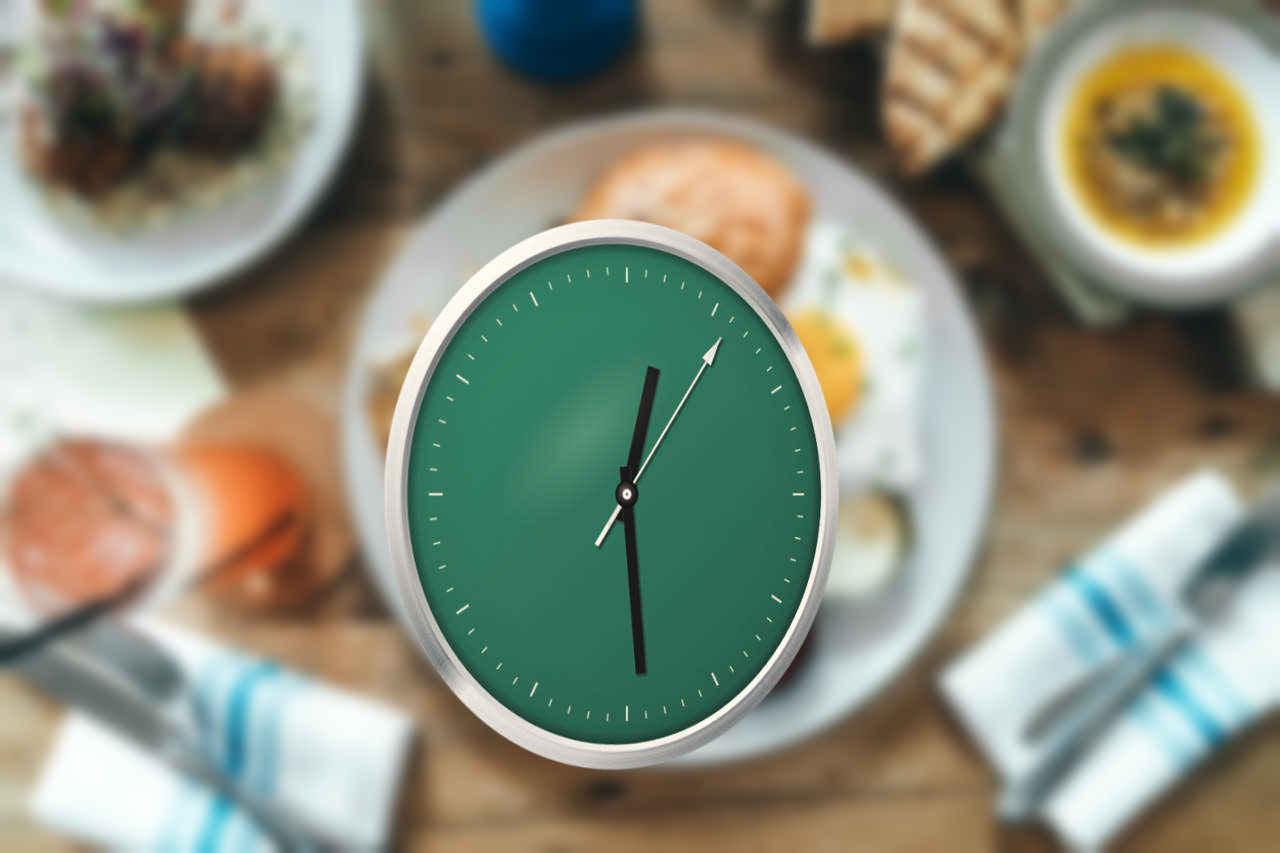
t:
12,29,06
